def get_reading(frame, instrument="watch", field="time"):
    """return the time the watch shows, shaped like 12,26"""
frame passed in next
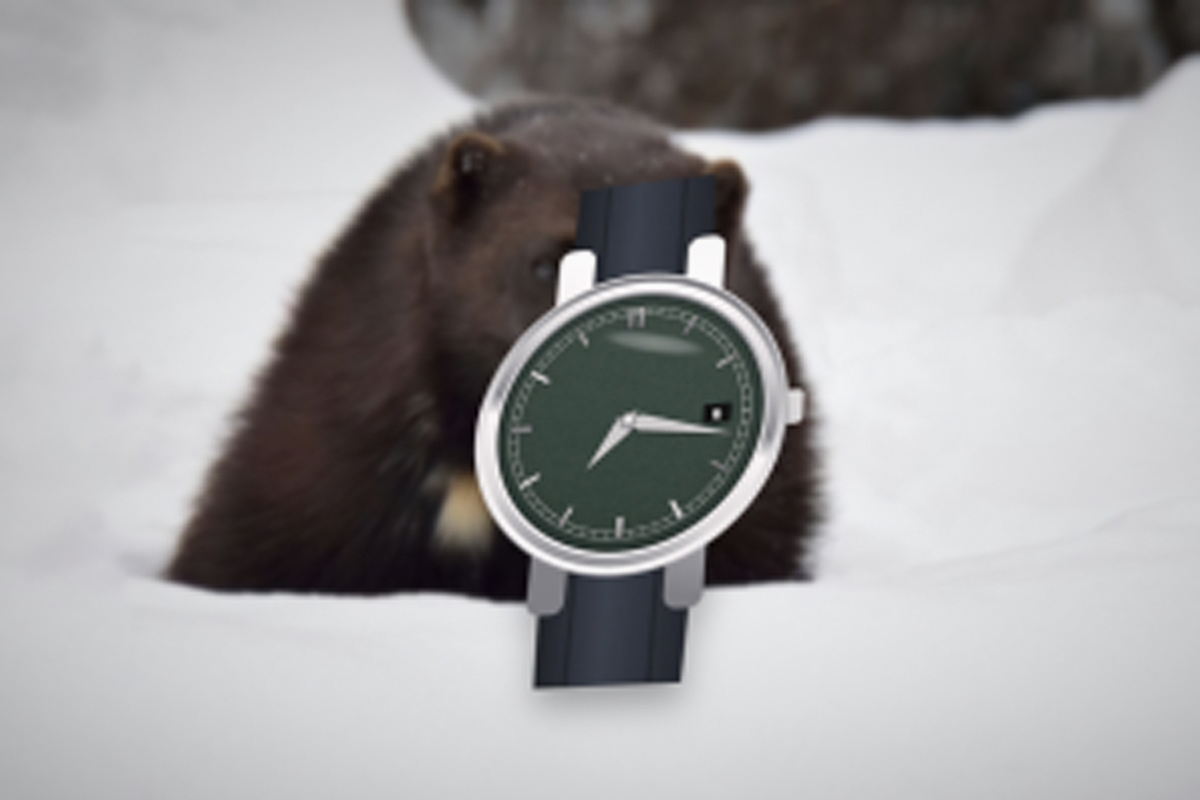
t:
7,17
